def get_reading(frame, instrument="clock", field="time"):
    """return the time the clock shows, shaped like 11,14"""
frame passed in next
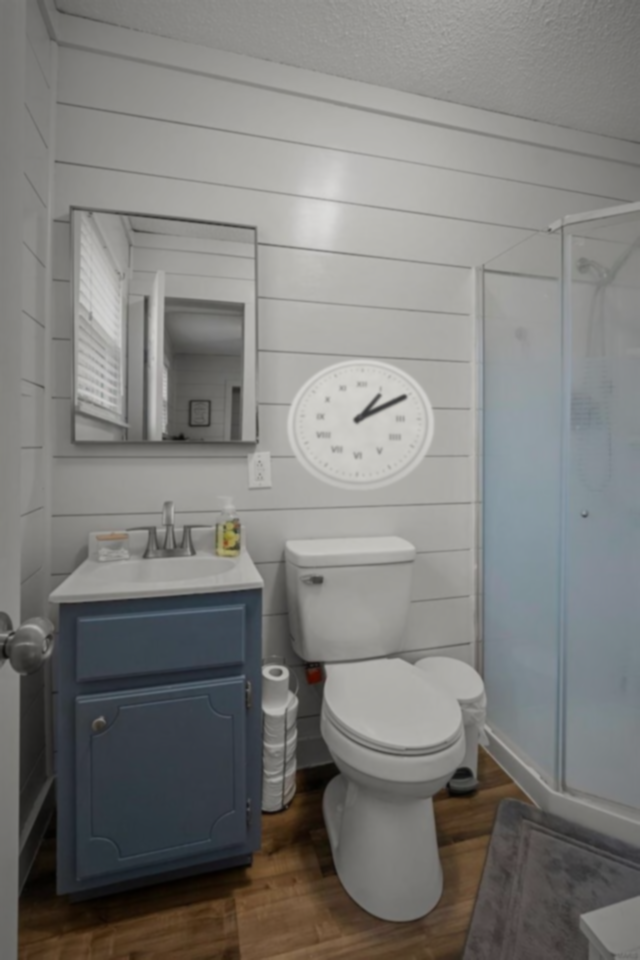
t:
1,10
